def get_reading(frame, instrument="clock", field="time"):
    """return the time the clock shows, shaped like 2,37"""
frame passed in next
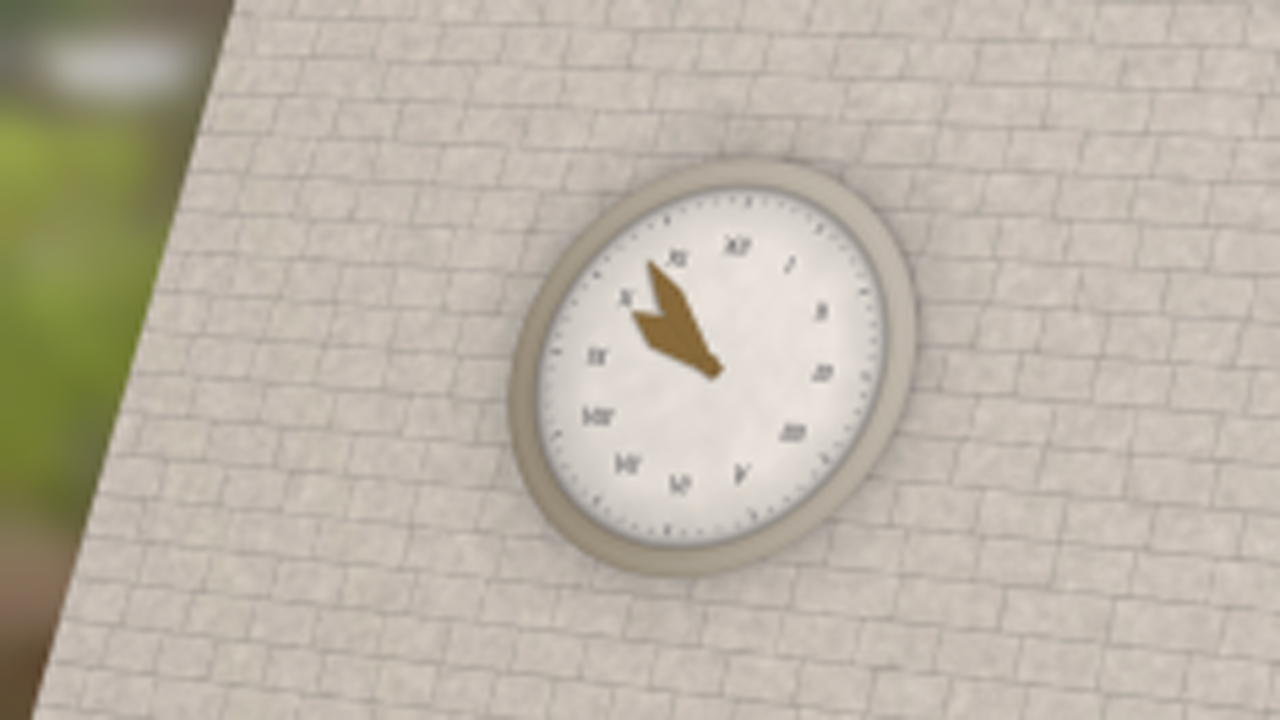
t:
9,53
